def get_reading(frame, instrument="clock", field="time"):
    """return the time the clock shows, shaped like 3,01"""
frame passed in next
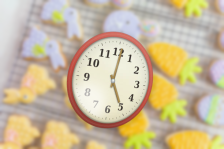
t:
5,01
